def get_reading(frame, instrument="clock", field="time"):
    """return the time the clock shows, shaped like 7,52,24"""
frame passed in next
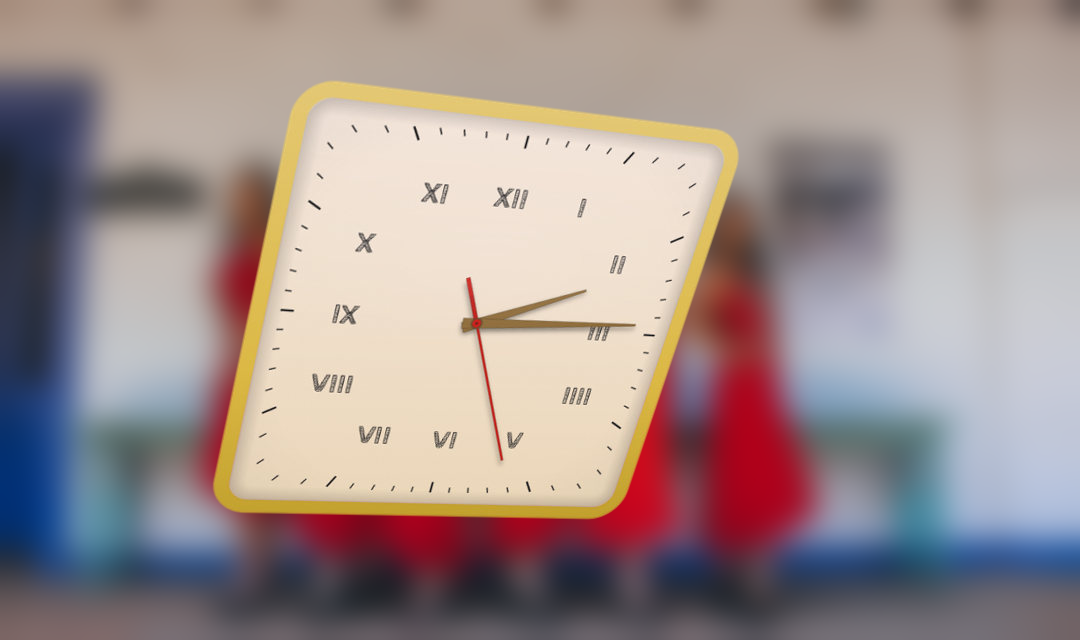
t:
2,14,26
